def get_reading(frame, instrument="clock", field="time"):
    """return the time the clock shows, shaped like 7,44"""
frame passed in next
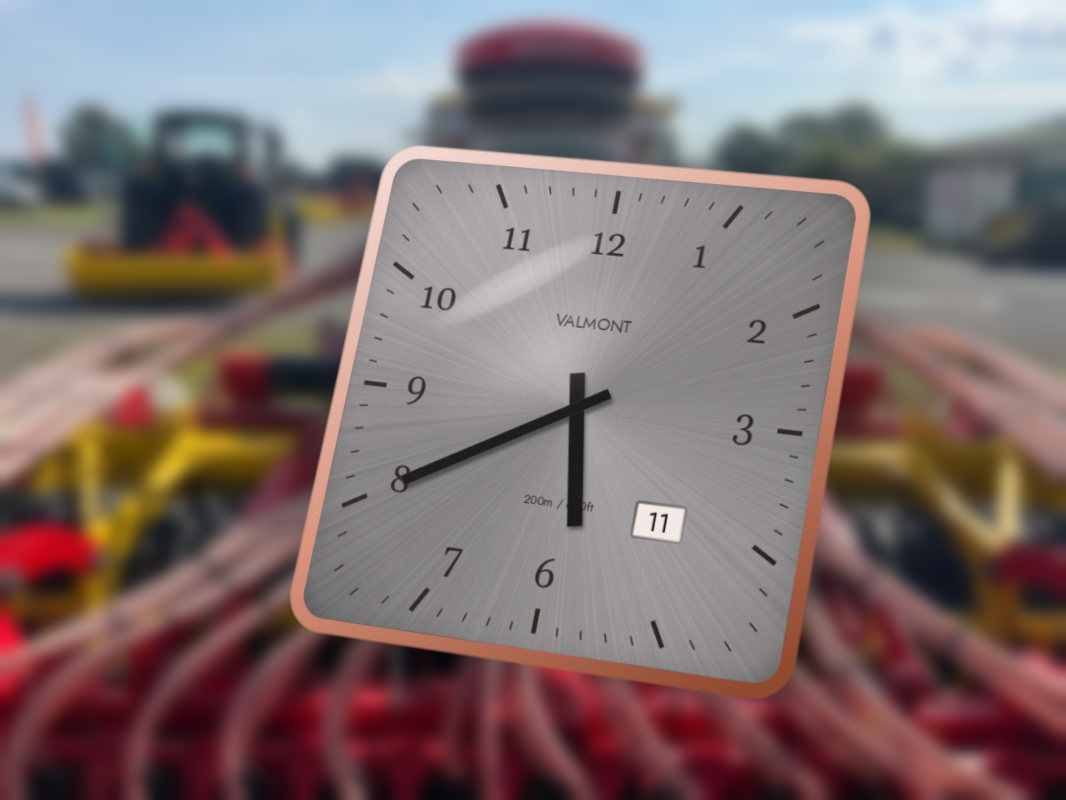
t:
5,40
